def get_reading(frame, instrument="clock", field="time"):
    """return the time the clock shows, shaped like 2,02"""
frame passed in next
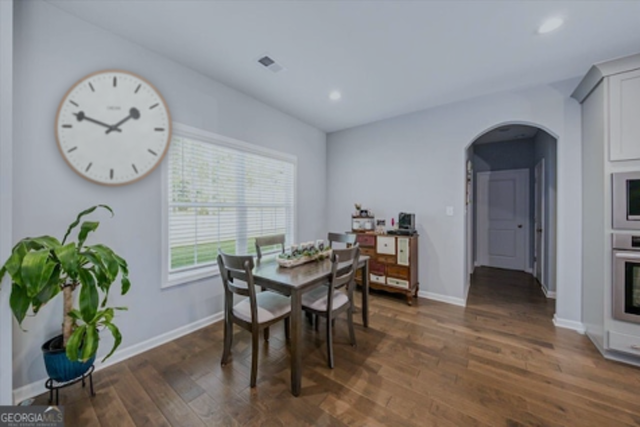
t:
1,48
